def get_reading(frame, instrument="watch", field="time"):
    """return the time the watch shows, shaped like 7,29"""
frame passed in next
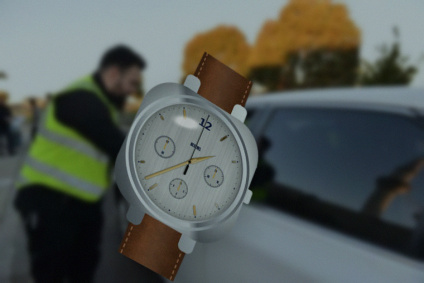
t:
1,37
